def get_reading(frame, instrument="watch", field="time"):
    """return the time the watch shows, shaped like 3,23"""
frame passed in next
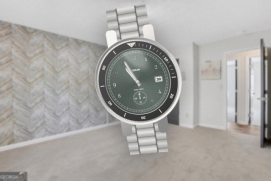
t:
10,56
